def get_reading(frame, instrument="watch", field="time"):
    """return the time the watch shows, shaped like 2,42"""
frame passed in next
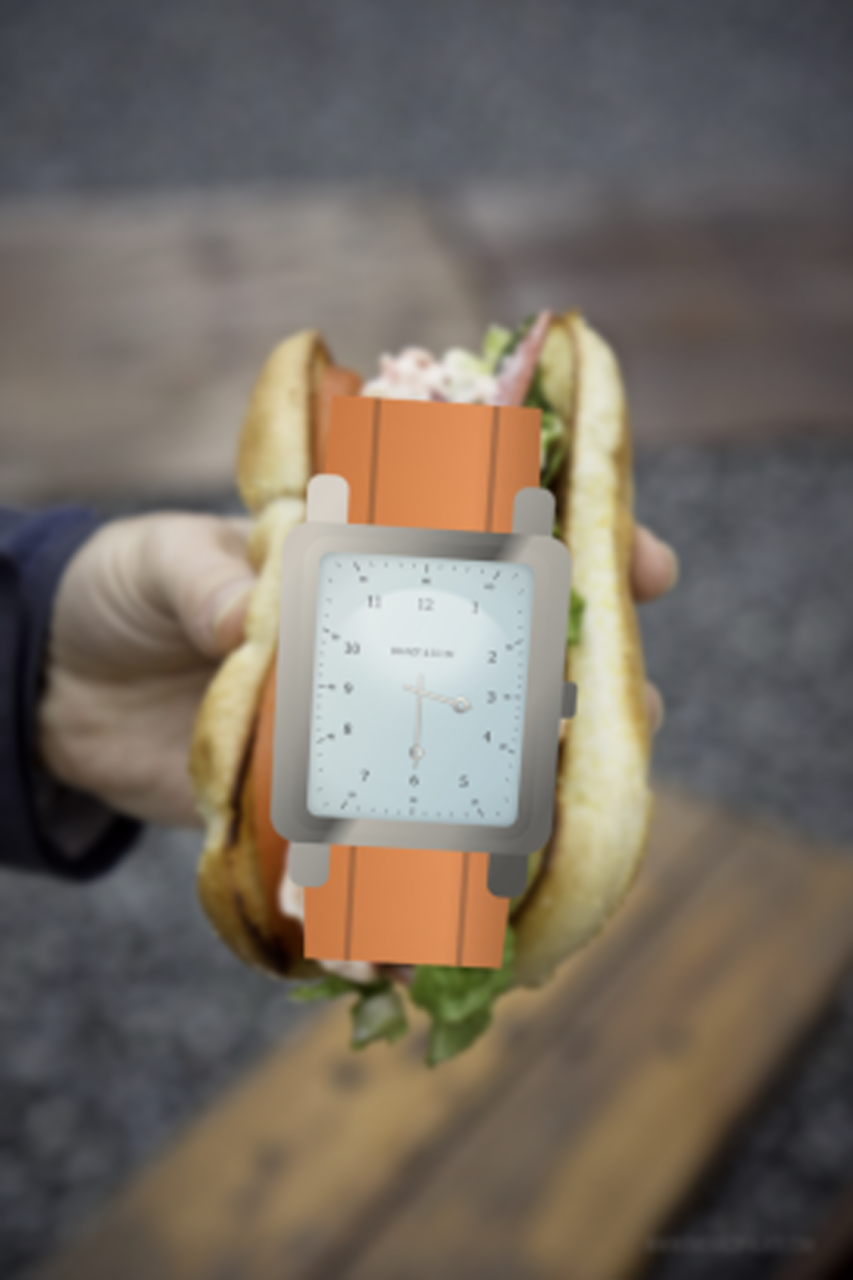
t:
3,30
